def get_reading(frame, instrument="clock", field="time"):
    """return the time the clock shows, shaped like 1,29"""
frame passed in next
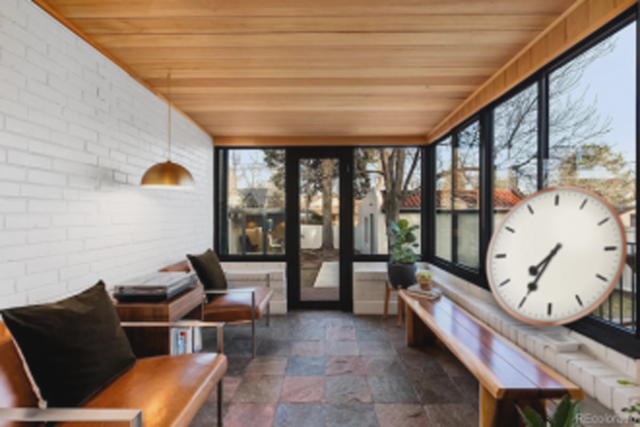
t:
7,35
